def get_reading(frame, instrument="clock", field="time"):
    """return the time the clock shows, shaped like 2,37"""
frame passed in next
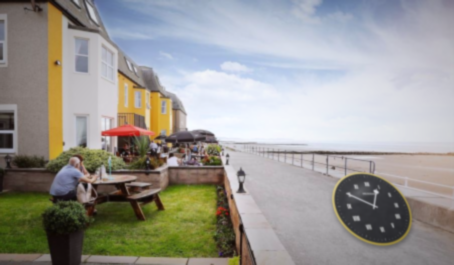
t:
12,50
